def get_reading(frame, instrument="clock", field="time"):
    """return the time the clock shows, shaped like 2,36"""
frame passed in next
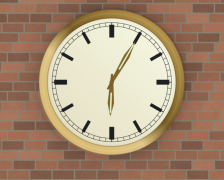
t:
6,05
